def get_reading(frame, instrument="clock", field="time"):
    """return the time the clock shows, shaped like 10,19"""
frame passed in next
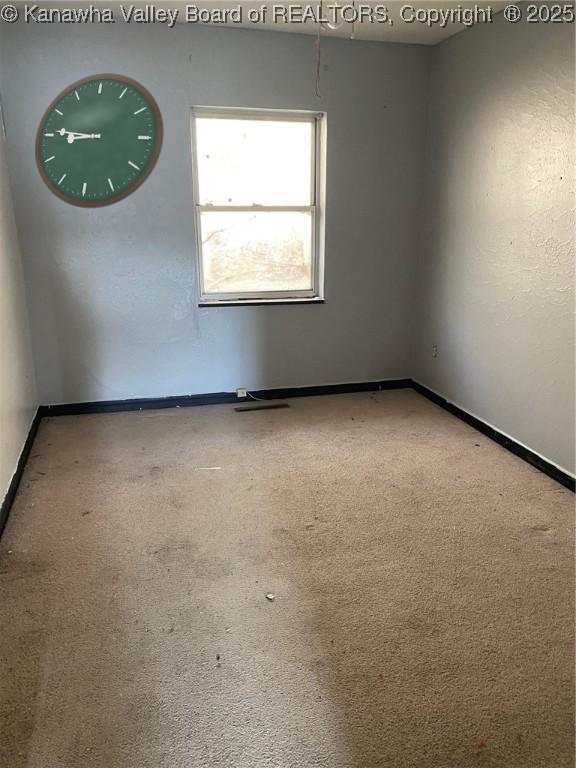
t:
8,46
